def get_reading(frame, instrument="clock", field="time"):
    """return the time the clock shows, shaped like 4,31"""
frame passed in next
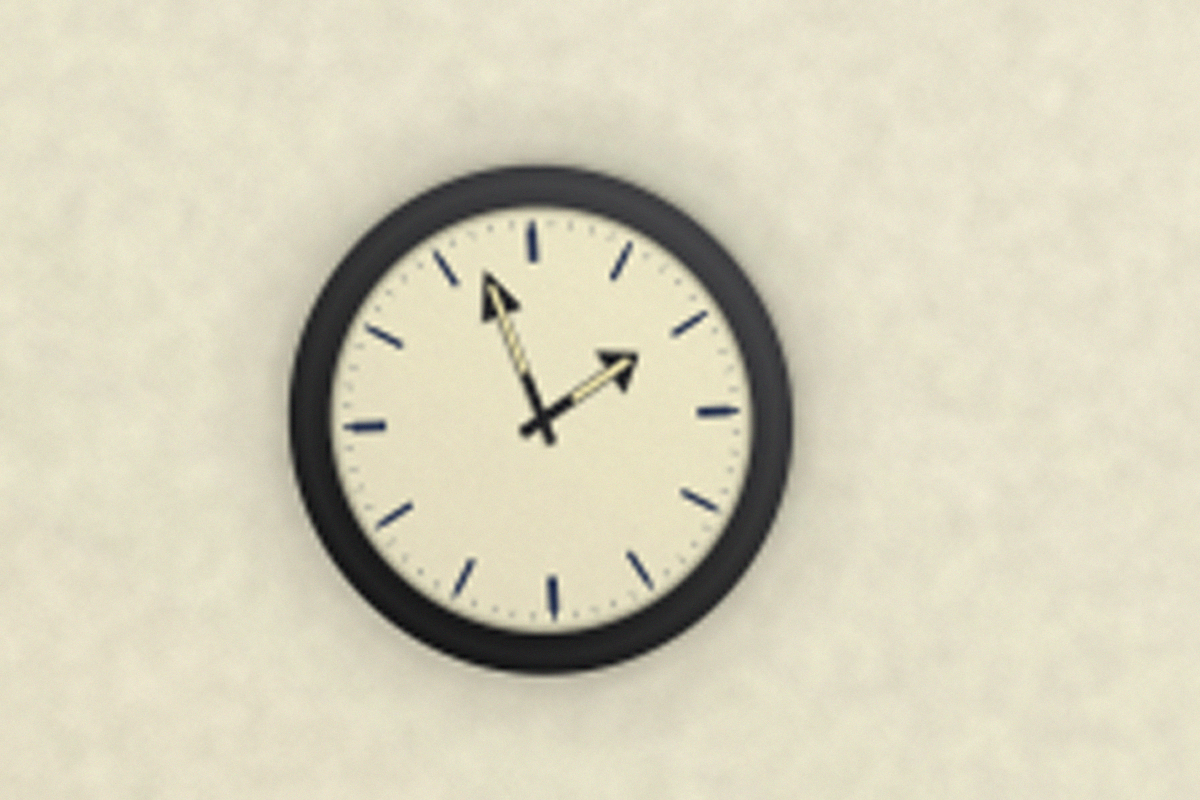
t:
1,57
